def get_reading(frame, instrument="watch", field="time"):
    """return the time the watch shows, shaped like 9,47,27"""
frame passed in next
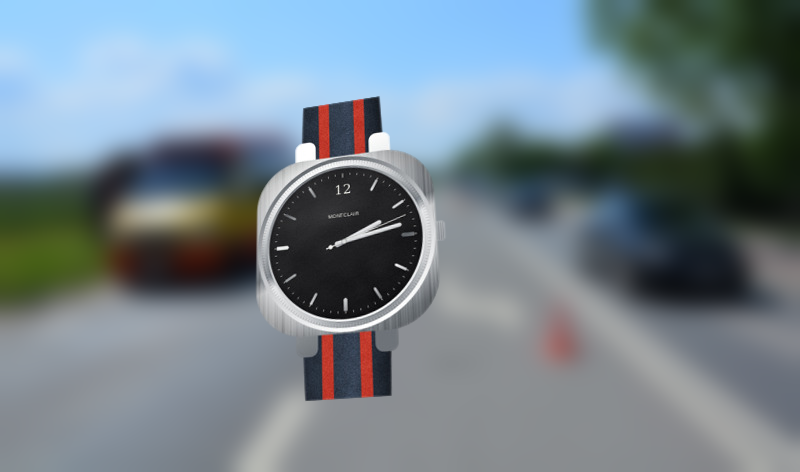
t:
2,13,12
